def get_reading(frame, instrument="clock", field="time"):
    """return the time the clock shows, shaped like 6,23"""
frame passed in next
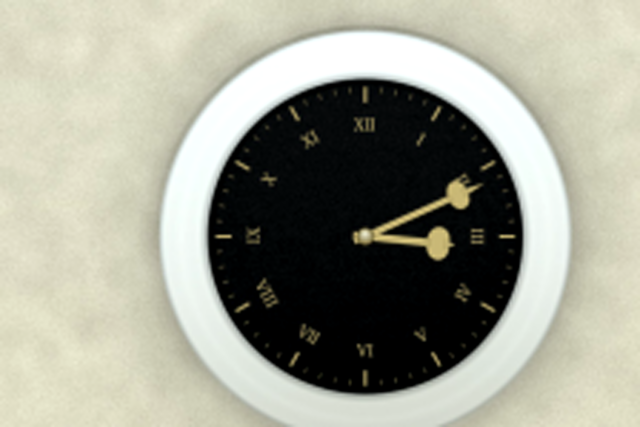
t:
3,11
